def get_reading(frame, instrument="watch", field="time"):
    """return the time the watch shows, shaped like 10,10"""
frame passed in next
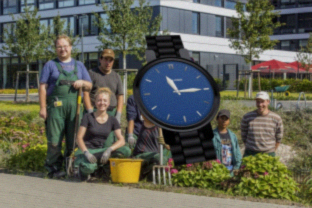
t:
11,15
